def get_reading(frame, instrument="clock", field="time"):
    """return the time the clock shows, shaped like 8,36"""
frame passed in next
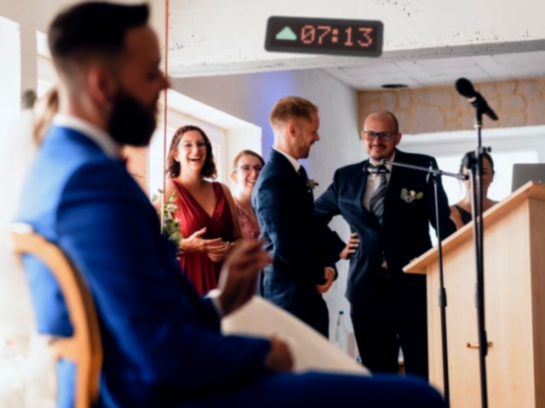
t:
7,13
